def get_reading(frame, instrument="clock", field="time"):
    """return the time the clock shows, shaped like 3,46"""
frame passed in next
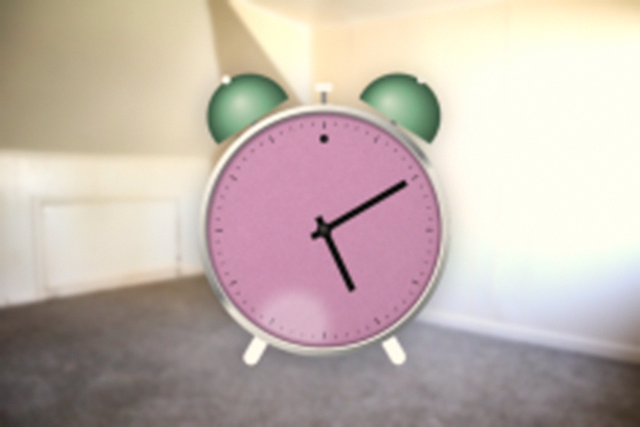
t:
5,10
